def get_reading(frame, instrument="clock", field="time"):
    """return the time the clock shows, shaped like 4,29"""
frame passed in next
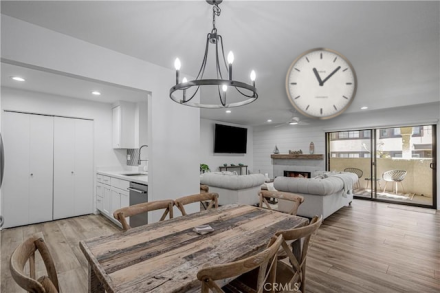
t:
11,08
